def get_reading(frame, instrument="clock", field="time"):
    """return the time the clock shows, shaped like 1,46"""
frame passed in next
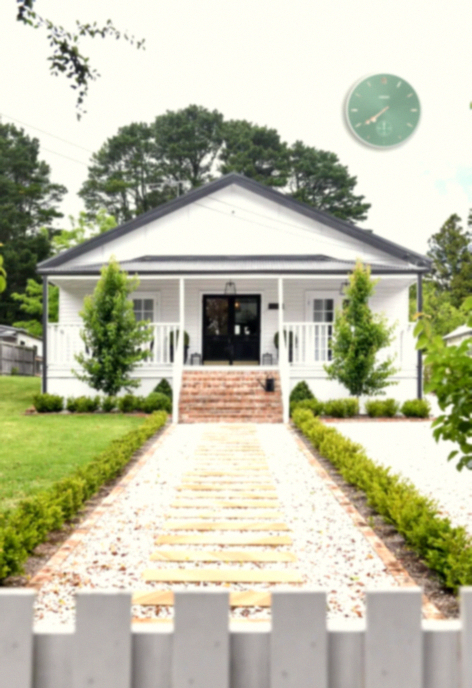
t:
7,39
